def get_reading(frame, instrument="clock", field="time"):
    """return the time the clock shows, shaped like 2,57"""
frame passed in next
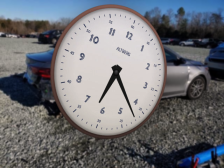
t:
6,22
